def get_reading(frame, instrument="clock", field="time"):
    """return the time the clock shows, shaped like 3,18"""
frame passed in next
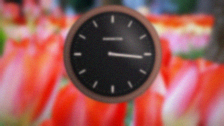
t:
3,16
